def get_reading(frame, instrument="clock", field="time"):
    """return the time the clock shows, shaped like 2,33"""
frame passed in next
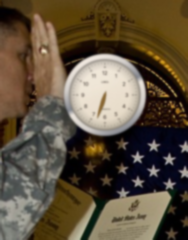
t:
6,33
